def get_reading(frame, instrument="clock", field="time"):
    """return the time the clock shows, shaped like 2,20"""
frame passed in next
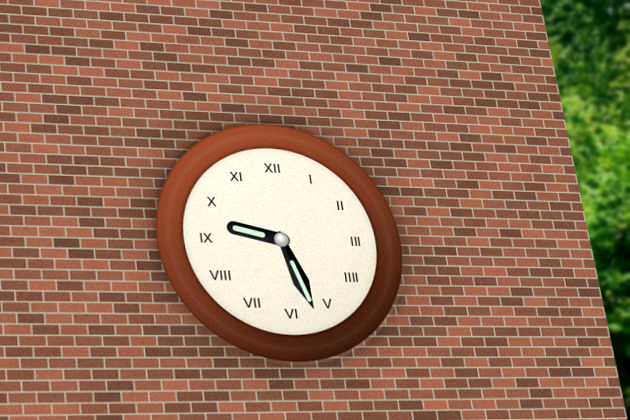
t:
9,27
